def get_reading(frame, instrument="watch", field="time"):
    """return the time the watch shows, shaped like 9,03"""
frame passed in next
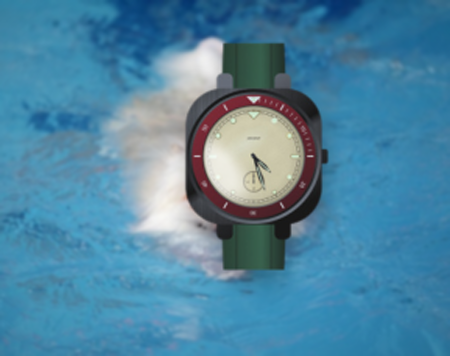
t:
4,27
